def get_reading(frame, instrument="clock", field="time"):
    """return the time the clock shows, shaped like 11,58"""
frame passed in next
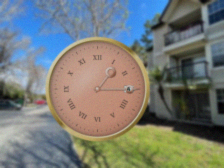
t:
1,15
